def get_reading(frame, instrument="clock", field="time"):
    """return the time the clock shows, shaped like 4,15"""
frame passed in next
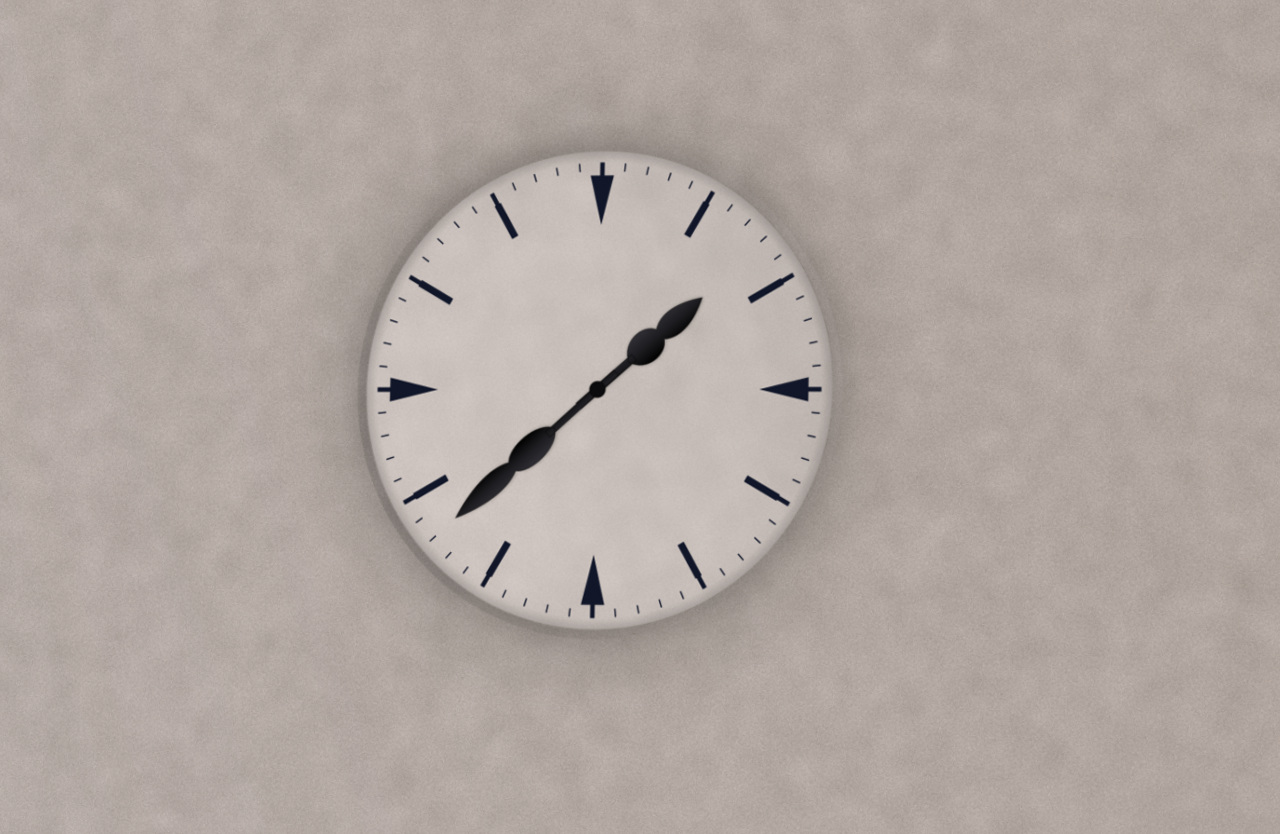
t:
1,38
